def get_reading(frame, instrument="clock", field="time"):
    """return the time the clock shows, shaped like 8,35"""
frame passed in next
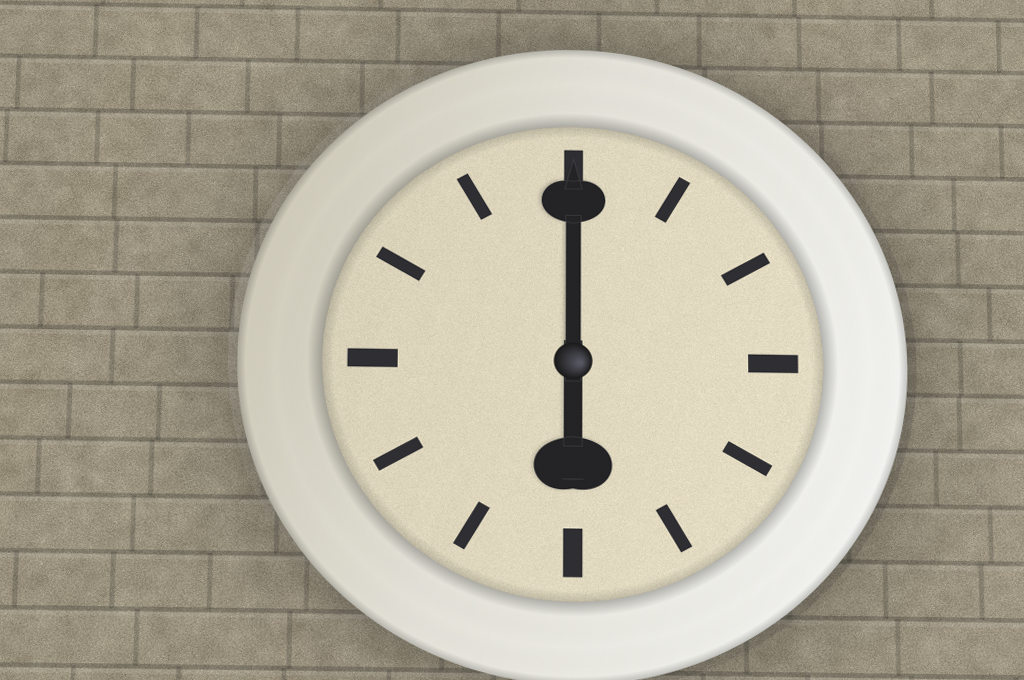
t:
6,00
